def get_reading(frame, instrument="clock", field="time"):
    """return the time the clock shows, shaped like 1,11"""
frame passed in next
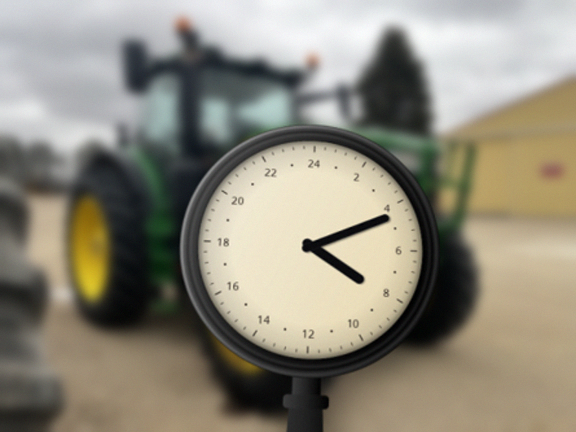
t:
8,11
